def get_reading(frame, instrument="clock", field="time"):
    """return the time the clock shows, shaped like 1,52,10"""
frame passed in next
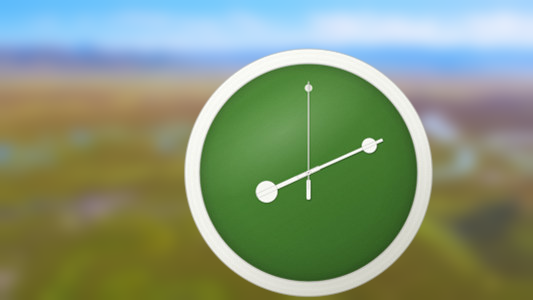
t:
8,11,00
